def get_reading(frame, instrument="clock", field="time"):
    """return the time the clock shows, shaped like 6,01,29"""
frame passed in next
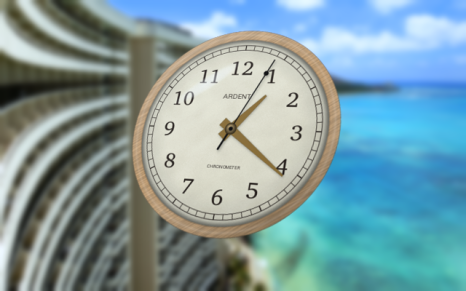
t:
1,21,04
